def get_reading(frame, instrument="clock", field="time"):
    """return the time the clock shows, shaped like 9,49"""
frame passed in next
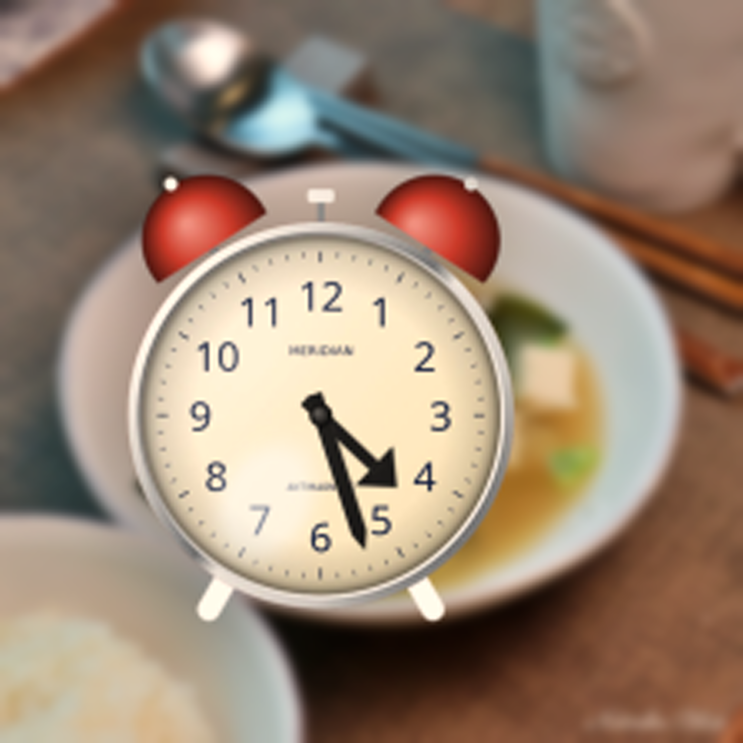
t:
4,27
